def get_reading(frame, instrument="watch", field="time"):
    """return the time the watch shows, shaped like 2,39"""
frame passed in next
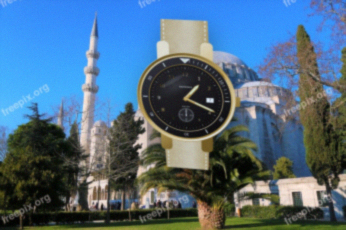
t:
1,19
